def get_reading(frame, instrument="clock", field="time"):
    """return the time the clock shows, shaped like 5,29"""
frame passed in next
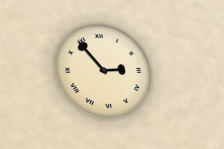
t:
2,54
